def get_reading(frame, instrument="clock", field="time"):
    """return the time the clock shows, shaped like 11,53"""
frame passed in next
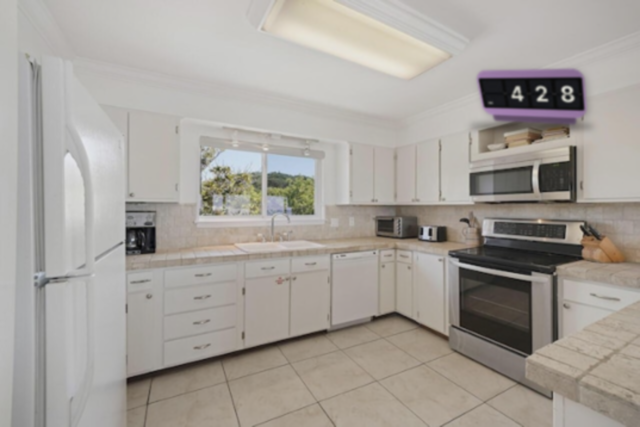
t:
4,28
